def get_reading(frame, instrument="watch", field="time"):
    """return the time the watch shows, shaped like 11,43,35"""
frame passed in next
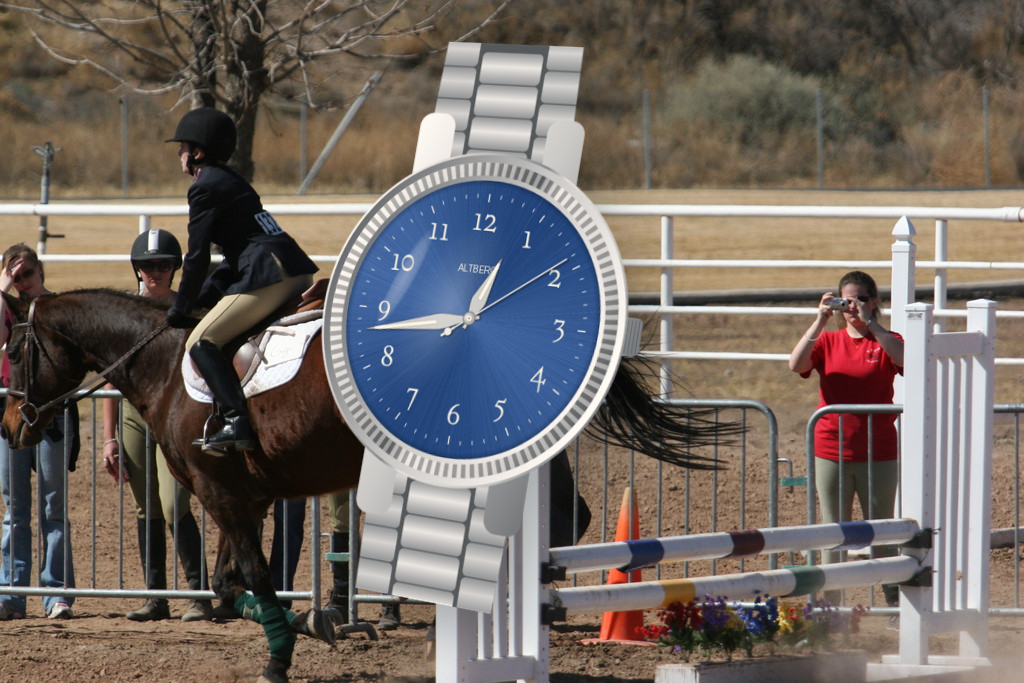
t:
12,43,09
